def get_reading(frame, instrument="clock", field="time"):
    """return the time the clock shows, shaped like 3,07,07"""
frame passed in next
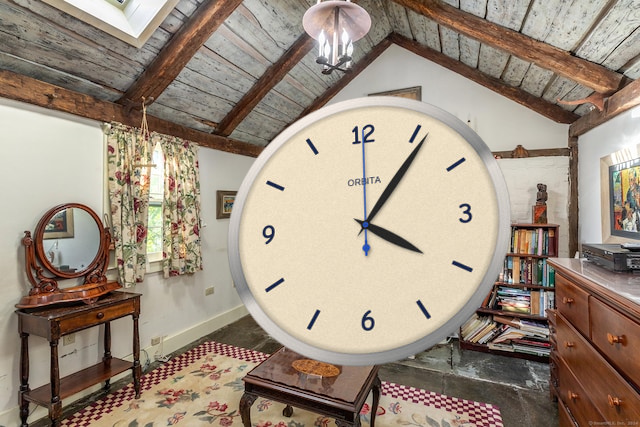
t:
4,06,00
